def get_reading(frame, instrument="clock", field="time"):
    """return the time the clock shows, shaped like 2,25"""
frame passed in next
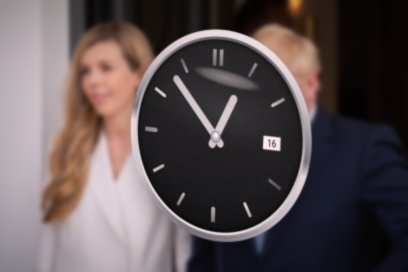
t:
12,53
